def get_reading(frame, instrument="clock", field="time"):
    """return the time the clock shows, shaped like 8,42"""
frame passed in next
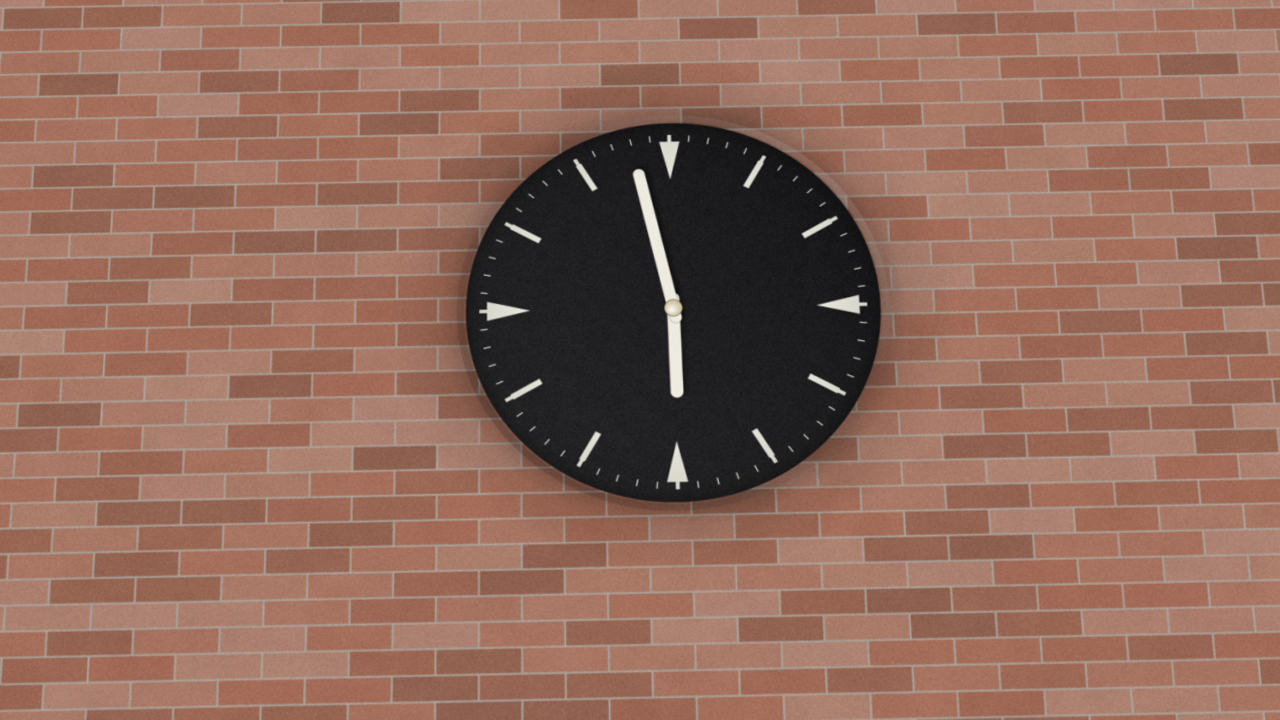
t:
5,58
